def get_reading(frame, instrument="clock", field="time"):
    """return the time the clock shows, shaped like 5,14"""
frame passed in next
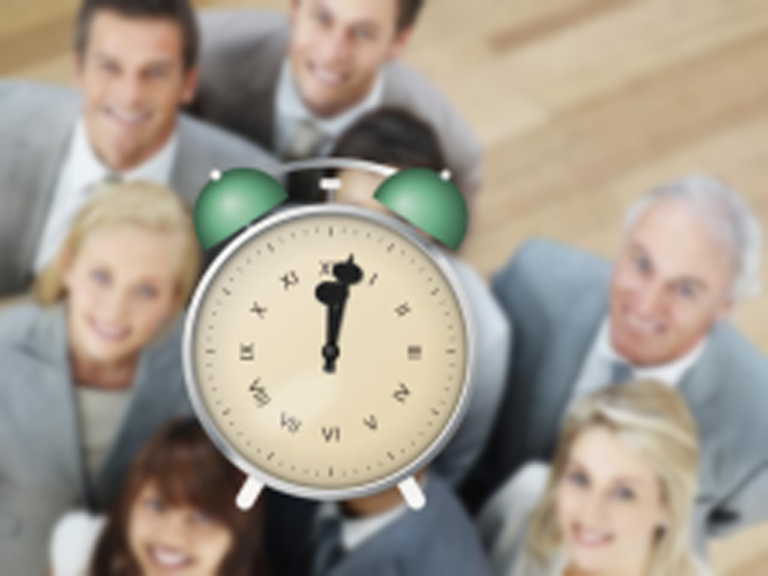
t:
12,02
